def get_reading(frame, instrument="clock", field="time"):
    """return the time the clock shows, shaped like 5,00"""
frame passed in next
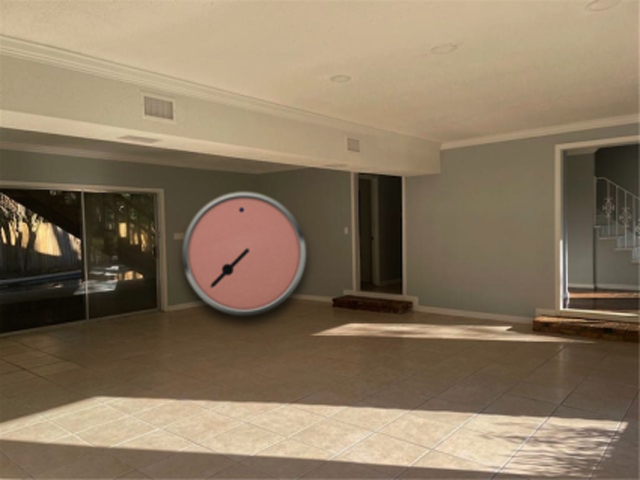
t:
7,38
